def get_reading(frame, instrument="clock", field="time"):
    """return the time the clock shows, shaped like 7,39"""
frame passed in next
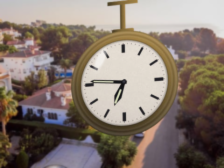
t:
6,46
